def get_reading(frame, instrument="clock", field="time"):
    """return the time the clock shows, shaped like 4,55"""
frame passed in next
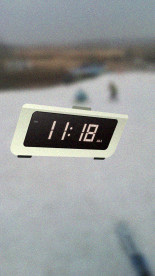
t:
11,18
